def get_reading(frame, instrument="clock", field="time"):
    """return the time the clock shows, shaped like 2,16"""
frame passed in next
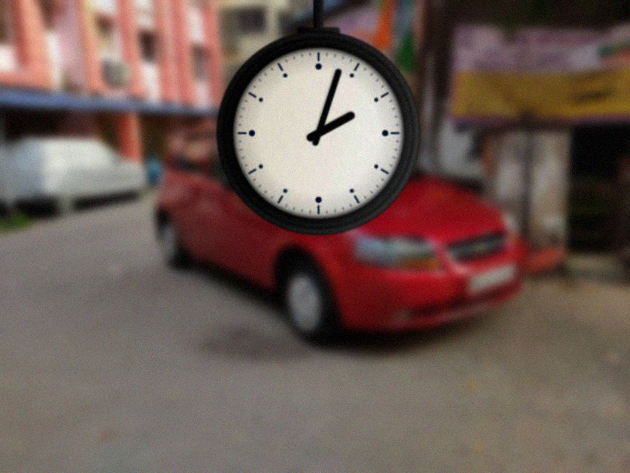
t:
2,03
